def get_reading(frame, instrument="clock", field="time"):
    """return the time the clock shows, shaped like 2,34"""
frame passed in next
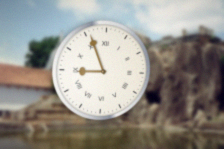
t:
8,56
